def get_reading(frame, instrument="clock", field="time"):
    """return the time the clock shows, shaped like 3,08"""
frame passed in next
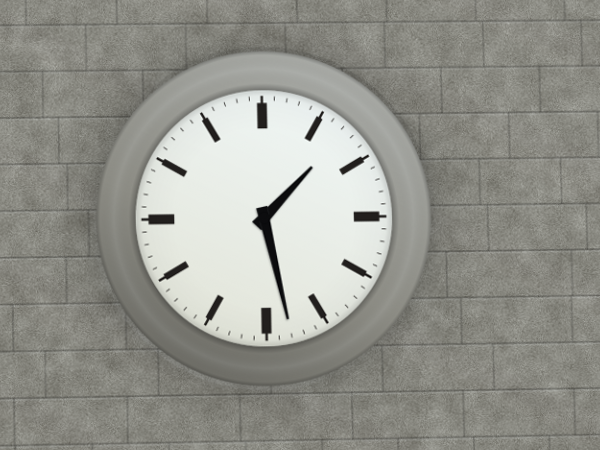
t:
1,28
